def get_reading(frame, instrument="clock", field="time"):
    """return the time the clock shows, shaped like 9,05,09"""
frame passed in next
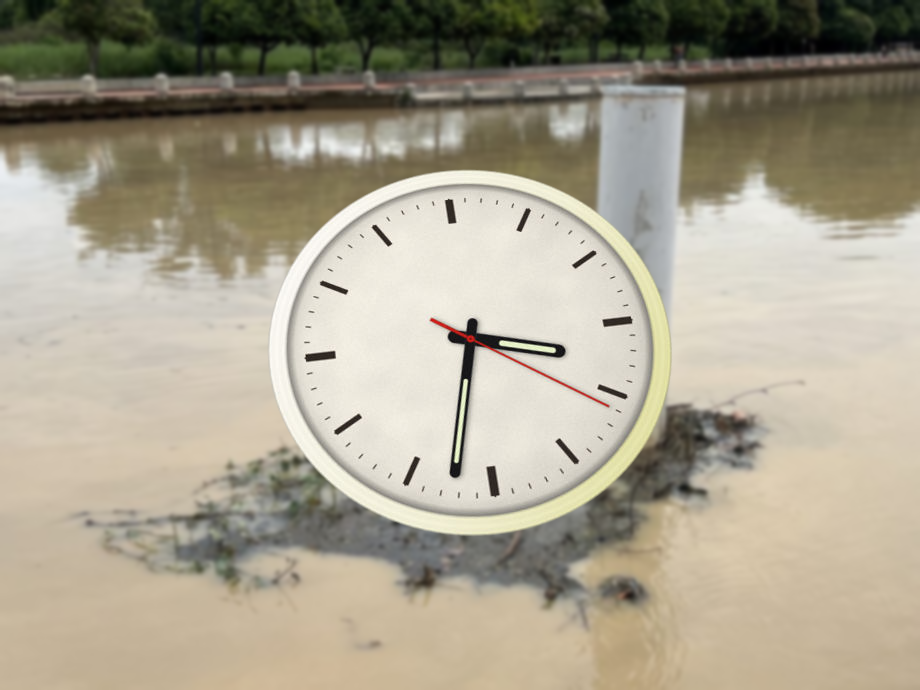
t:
3,32,21
